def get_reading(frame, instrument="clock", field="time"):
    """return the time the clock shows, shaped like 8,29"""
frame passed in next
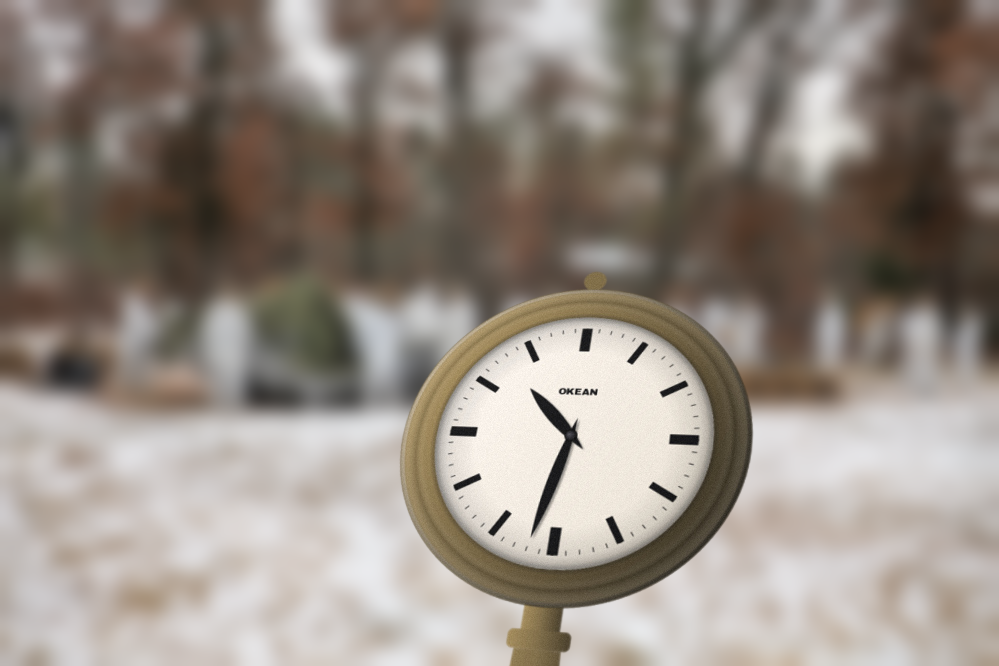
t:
10,32
